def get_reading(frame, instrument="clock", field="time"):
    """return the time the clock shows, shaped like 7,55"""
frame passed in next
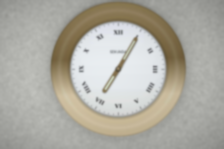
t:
7,05
